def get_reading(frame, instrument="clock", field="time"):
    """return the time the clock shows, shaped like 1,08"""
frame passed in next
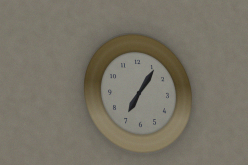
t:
7,06
